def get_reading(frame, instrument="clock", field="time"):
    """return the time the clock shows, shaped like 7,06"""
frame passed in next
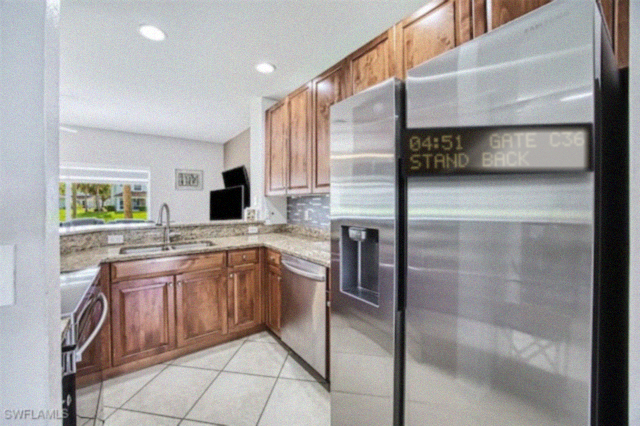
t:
4,51
